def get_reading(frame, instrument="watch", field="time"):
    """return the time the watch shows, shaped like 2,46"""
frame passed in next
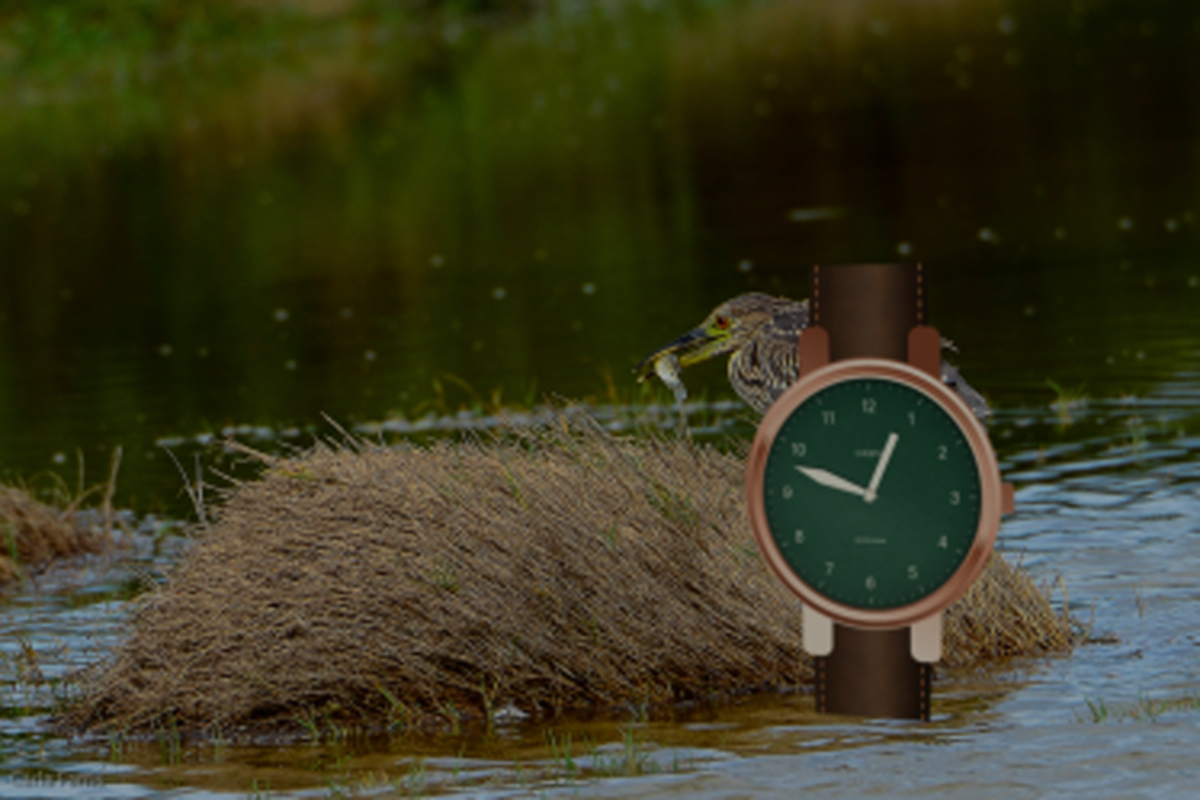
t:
12,48
